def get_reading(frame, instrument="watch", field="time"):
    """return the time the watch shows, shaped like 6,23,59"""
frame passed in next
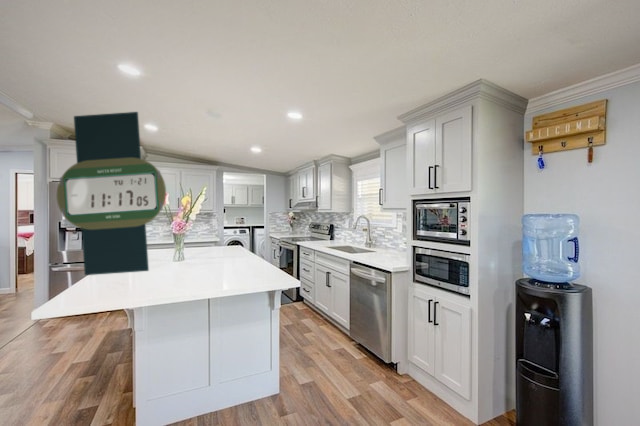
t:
11,17,05
